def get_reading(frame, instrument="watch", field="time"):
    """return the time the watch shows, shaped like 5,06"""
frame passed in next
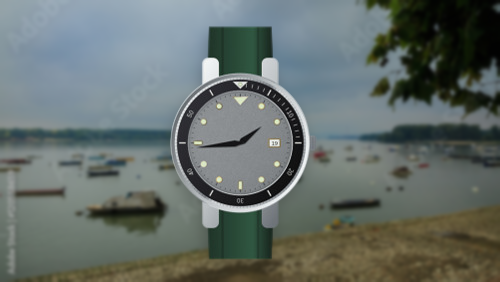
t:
1,44
